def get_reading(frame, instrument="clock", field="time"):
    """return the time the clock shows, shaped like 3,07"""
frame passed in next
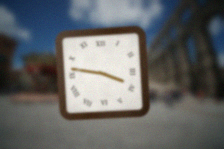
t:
3,47
